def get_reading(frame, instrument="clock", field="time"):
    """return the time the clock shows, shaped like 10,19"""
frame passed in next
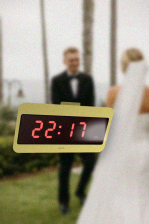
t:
22,17
